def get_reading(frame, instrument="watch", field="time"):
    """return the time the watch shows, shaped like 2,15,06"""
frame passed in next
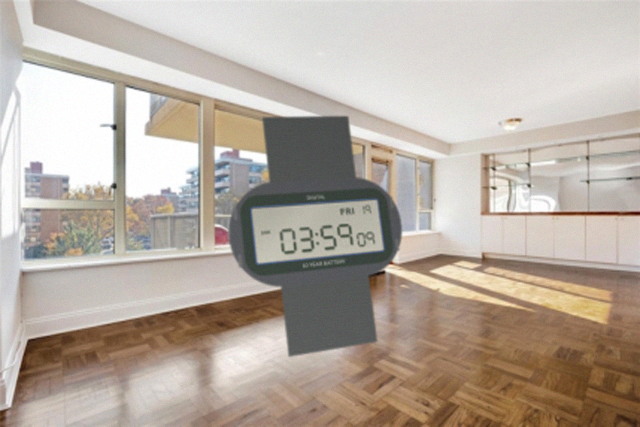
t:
3,59,09
